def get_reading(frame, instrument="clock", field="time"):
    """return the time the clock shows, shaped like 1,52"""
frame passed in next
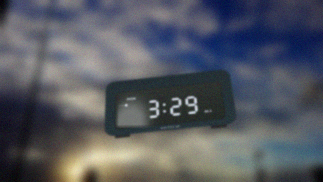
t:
3,29
